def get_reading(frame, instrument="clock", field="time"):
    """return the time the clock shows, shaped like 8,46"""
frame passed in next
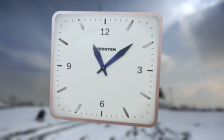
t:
11,08
